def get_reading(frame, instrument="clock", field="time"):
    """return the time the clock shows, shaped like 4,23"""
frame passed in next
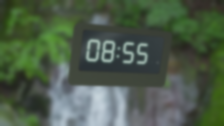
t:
8,55
